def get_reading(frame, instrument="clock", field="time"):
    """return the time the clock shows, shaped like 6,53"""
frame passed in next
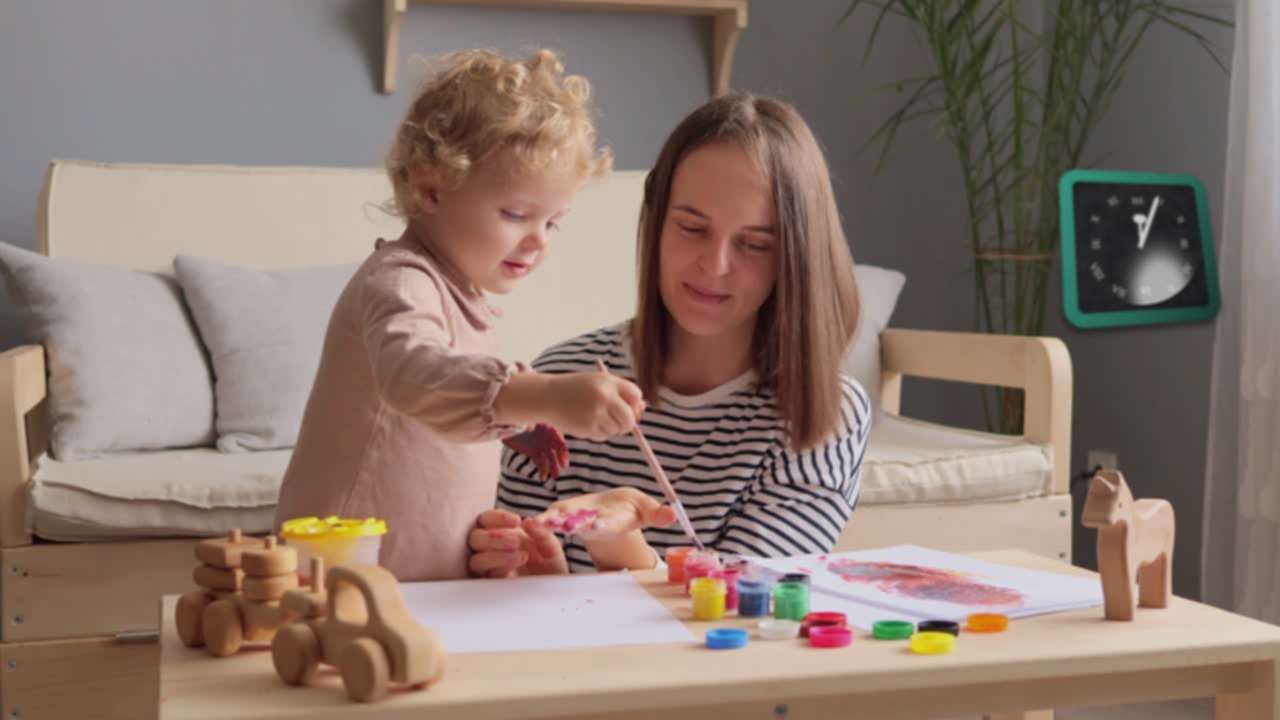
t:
12,04
